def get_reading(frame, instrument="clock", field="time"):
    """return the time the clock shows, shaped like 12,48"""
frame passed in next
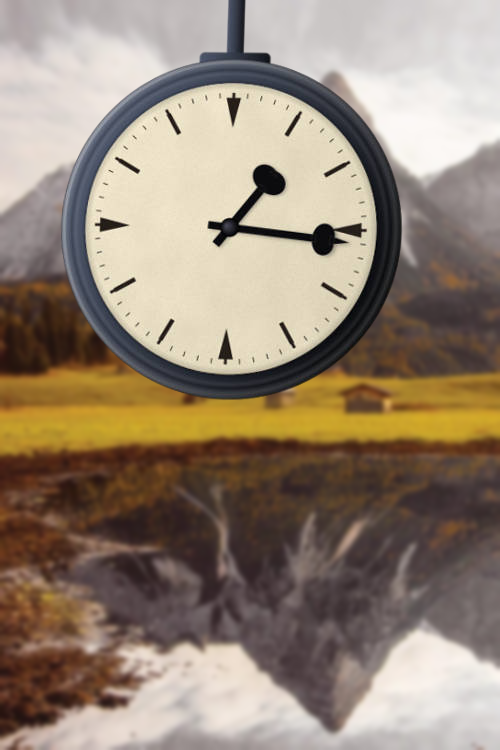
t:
1,16
